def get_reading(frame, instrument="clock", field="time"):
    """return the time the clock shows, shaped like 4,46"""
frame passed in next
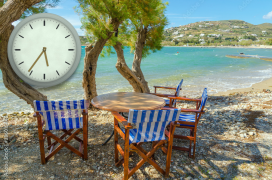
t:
5,36
